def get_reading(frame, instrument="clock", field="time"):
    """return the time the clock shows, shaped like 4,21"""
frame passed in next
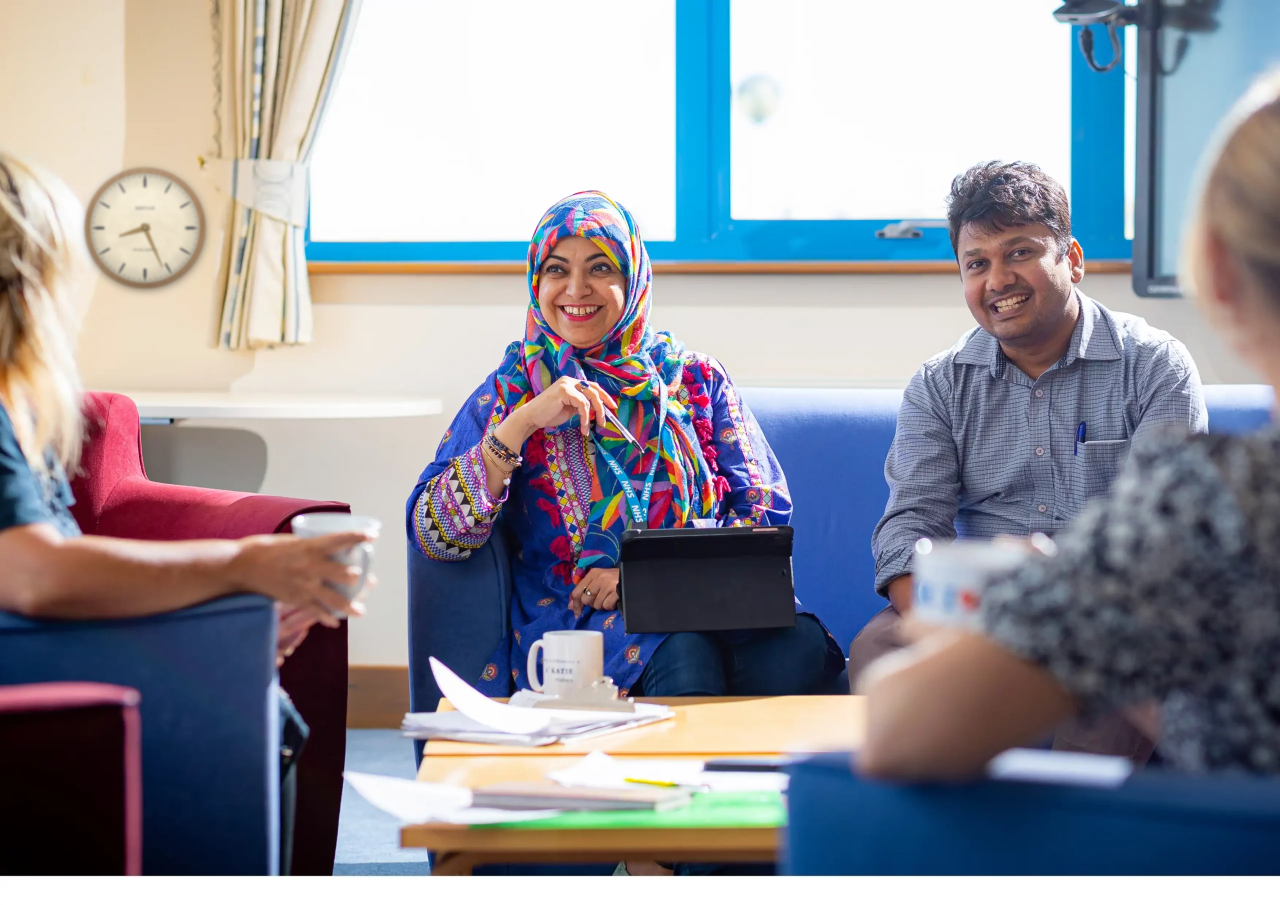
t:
8,26
